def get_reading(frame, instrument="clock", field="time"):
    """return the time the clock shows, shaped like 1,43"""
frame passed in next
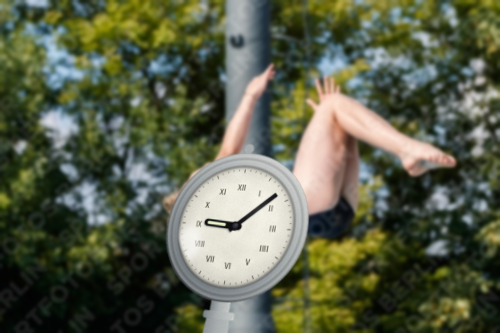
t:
9,08
